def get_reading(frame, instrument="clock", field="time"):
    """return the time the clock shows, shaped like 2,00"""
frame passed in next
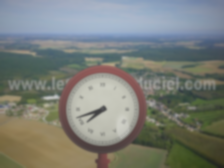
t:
7,42
